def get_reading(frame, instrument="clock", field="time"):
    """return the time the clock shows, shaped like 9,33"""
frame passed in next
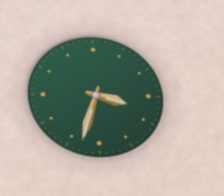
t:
3,33
